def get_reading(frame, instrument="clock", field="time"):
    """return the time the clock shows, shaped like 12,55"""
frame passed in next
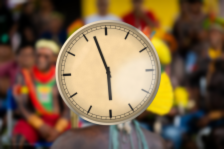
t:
5,57
